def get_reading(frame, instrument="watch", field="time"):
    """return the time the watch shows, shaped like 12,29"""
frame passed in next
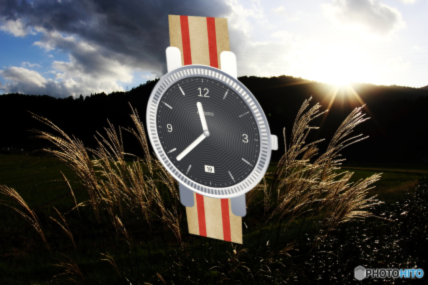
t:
11,38
